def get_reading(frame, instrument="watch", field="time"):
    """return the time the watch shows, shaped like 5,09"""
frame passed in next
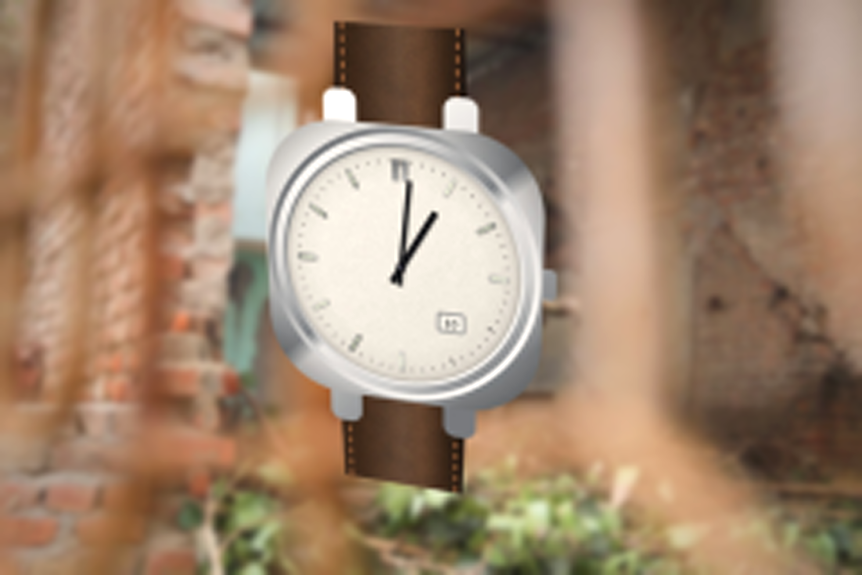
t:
1,01
